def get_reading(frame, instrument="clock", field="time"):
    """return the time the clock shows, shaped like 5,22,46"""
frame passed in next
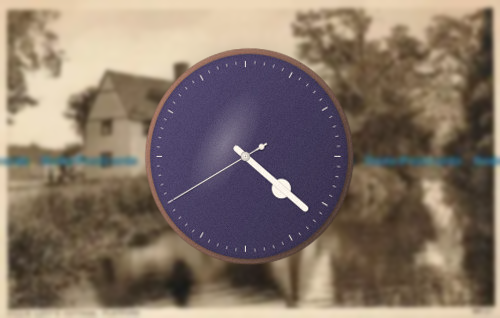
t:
4,21,40
